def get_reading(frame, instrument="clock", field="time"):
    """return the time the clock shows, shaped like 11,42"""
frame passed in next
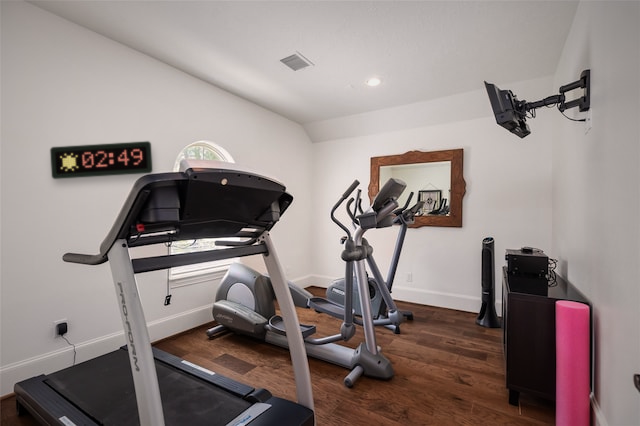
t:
2,49
